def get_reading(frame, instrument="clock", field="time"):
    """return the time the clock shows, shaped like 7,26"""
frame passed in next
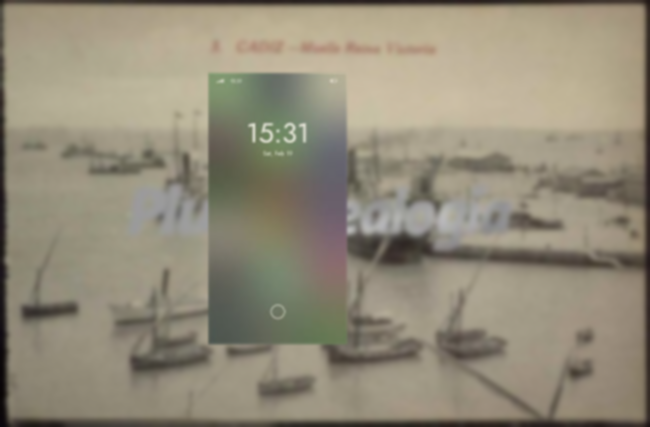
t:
15,31
